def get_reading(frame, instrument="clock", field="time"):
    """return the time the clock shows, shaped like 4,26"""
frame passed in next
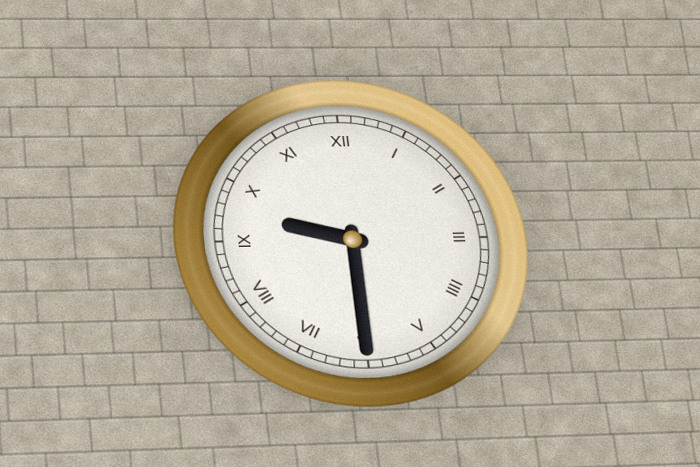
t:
9,30
